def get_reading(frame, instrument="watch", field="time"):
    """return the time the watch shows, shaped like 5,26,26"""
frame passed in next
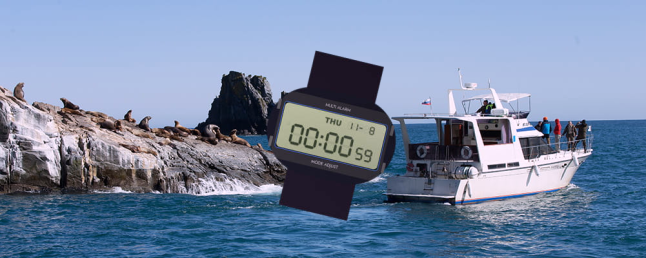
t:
0,00,59
